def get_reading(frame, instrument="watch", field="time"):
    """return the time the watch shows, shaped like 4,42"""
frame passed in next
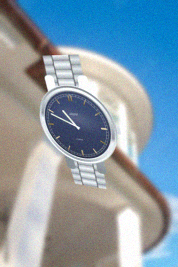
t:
10,49
